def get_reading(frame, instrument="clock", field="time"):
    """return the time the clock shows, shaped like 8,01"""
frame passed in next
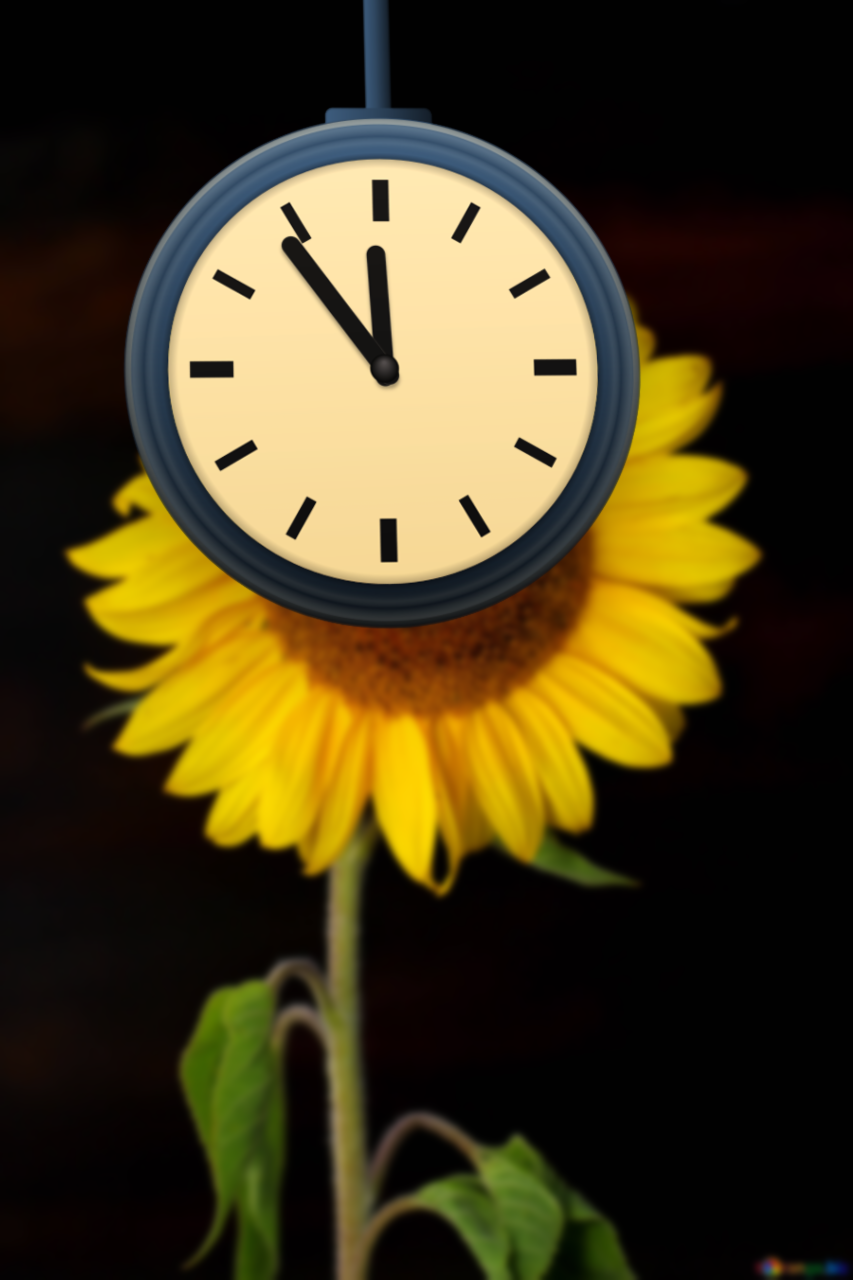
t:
11,54
